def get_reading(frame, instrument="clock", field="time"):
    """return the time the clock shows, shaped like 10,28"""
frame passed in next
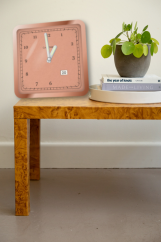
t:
12,59
